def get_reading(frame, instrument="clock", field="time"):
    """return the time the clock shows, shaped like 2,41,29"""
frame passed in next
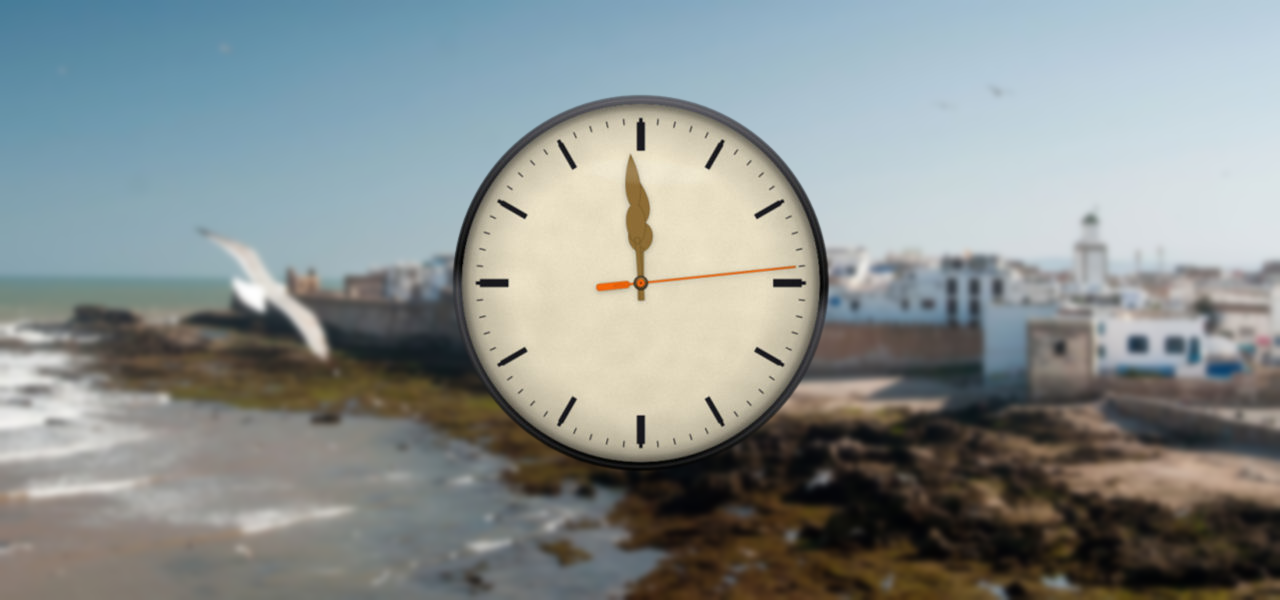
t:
11,59,14
